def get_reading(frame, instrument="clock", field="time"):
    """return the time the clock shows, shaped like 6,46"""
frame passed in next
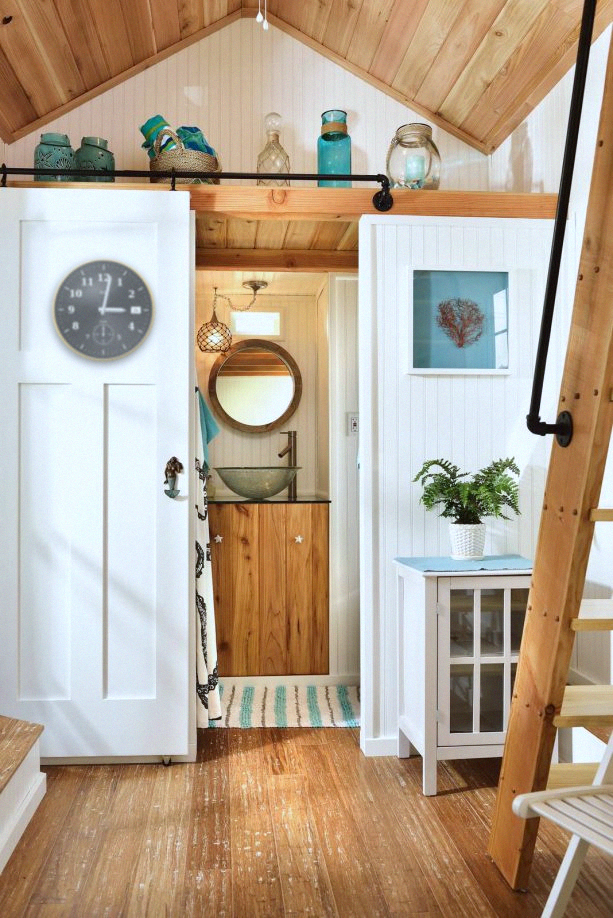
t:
3,02
